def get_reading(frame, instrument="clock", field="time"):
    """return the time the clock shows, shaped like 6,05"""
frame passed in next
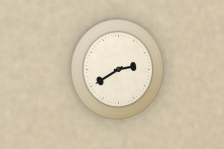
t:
2,40
